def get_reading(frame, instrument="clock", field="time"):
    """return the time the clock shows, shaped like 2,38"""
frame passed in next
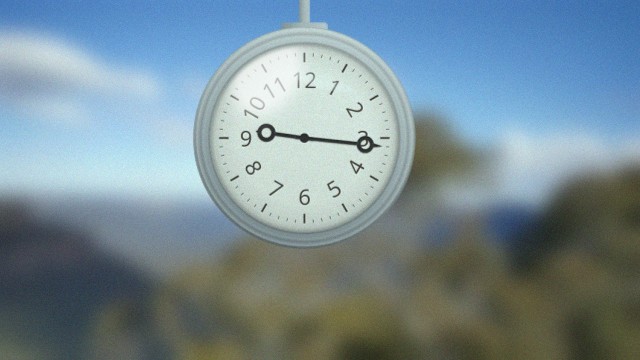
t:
9,16
